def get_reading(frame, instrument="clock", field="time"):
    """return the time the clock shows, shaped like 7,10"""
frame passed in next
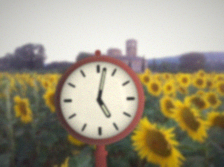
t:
5,02
